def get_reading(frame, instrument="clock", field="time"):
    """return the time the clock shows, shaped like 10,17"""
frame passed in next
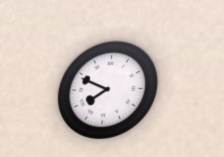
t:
7,49
